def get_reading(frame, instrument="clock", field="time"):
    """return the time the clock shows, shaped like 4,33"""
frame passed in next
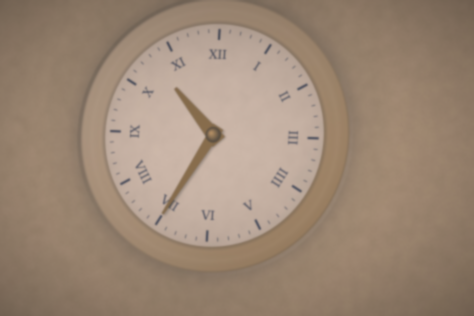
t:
10,35
